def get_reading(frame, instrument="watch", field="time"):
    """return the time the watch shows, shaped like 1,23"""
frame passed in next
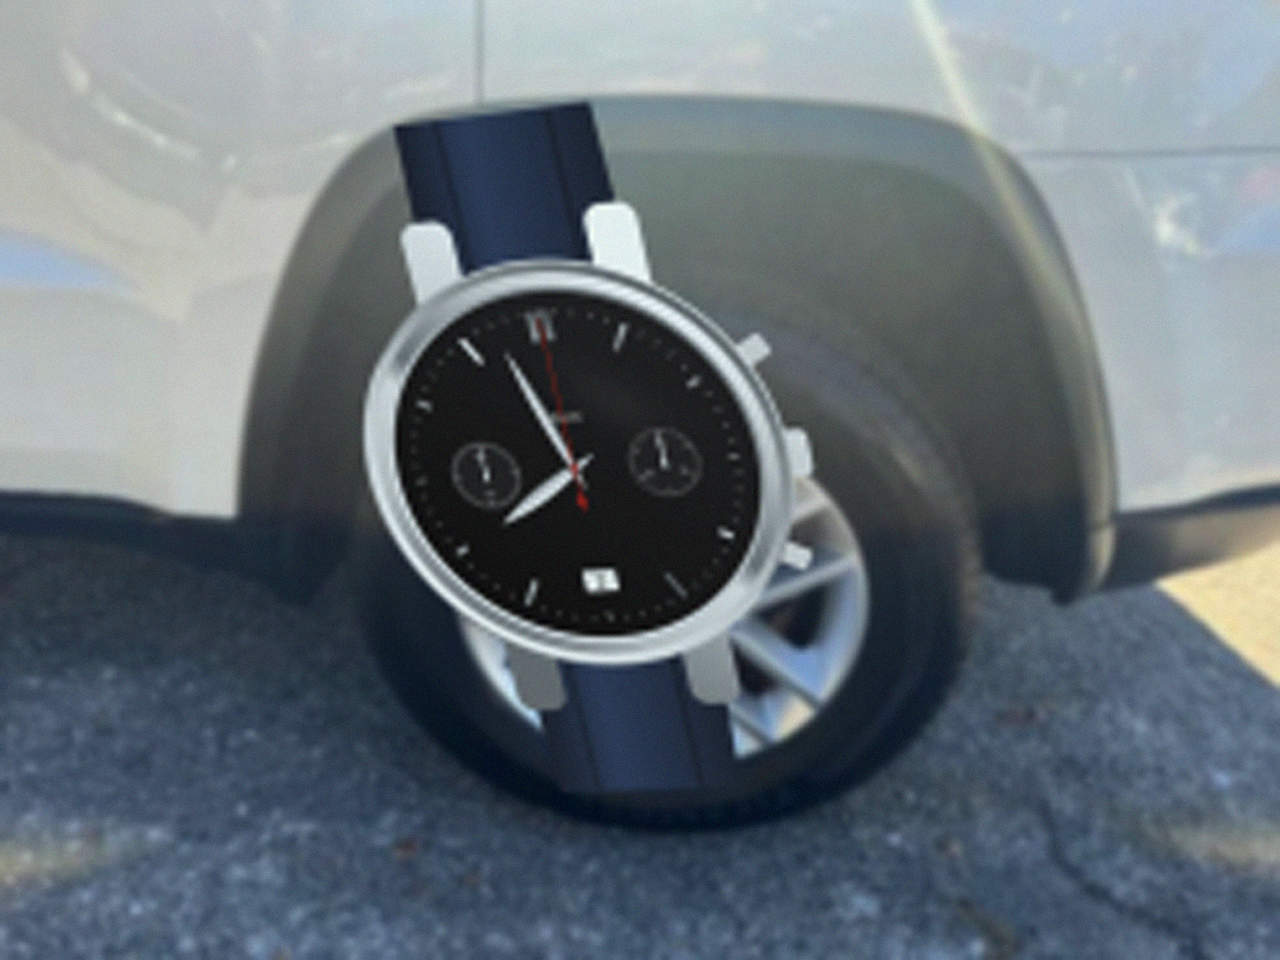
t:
7,57
